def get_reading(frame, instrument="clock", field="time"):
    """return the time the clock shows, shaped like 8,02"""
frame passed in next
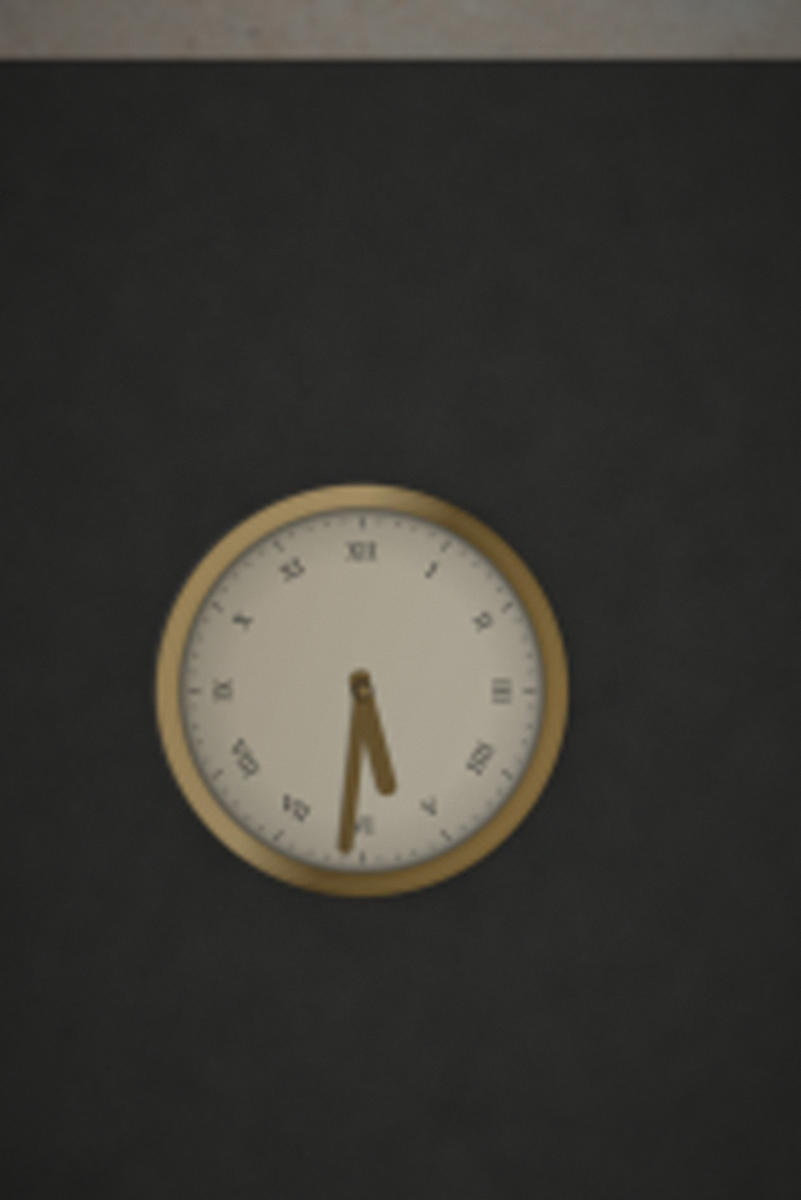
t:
5,31
